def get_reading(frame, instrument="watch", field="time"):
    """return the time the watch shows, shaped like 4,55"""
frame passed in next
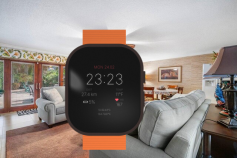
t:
23,23
